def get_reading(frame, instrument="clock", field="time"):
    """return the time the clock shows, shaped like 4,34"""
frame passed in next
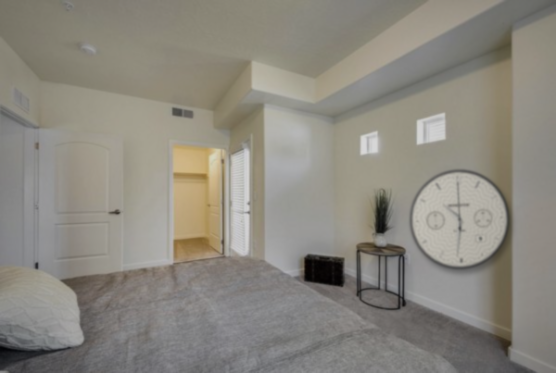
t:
10,31
